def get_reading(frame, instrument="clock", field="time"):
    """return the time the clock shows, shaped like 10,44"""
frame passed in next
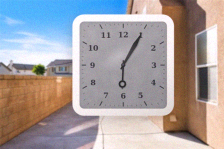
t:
6,05
